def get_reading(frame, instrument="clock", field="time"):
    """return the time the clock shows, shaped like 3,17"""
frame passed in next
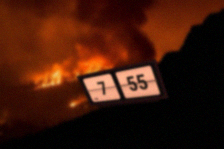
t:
7,55
